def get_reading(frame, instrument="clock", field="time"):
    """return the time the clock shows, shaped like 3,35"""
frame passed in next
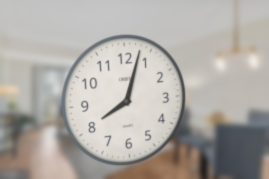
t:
8,03
